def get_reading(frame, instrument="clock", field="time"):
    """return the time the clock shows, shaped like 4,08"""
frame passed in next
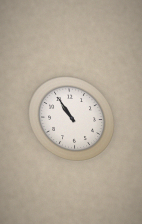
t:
10,55
